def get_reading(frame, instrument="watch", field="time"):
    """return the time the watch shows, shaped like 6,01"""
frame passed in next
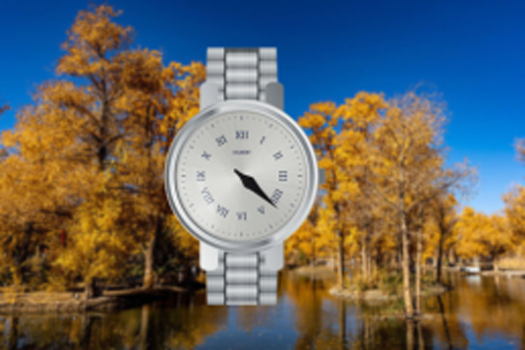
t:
4,22
